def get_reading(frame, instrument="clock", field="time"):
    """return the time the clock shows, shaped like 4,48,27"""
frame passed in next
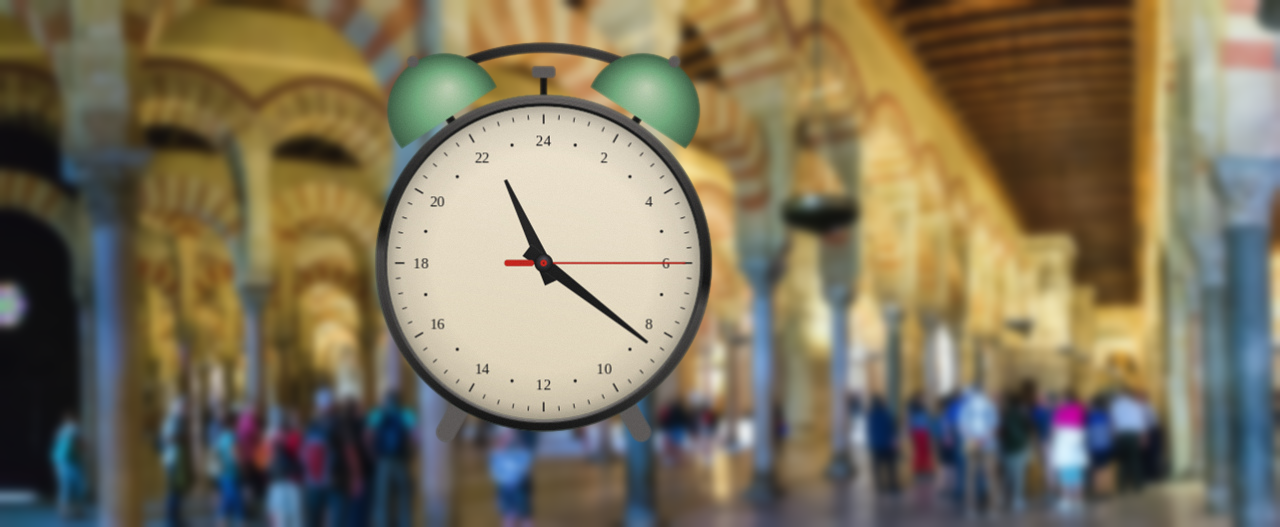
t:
22,21,15
